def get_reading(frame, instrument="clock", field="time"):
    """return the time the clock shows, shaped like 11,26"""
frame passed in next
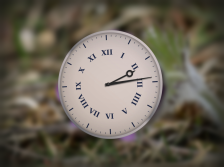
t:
2,14
